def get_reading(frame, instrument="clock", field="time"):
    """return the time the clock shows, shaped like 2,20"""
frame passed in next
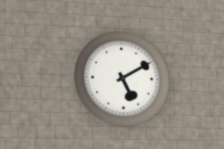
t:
5,10
